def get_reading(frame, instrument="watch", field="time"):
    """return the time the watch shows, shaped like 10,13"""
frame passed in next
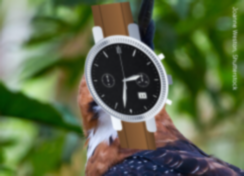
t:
2,32
